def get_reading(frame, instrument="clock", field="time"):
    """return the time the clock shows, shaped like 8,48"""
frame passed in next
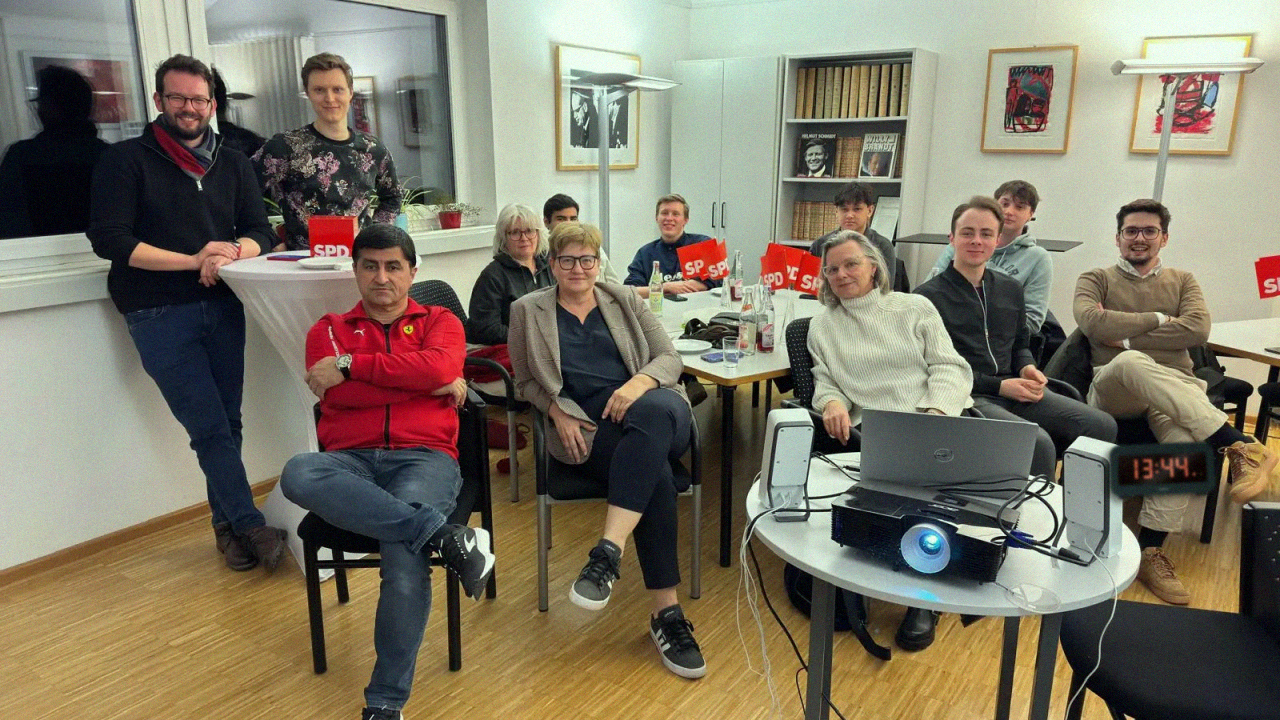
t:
13,44
